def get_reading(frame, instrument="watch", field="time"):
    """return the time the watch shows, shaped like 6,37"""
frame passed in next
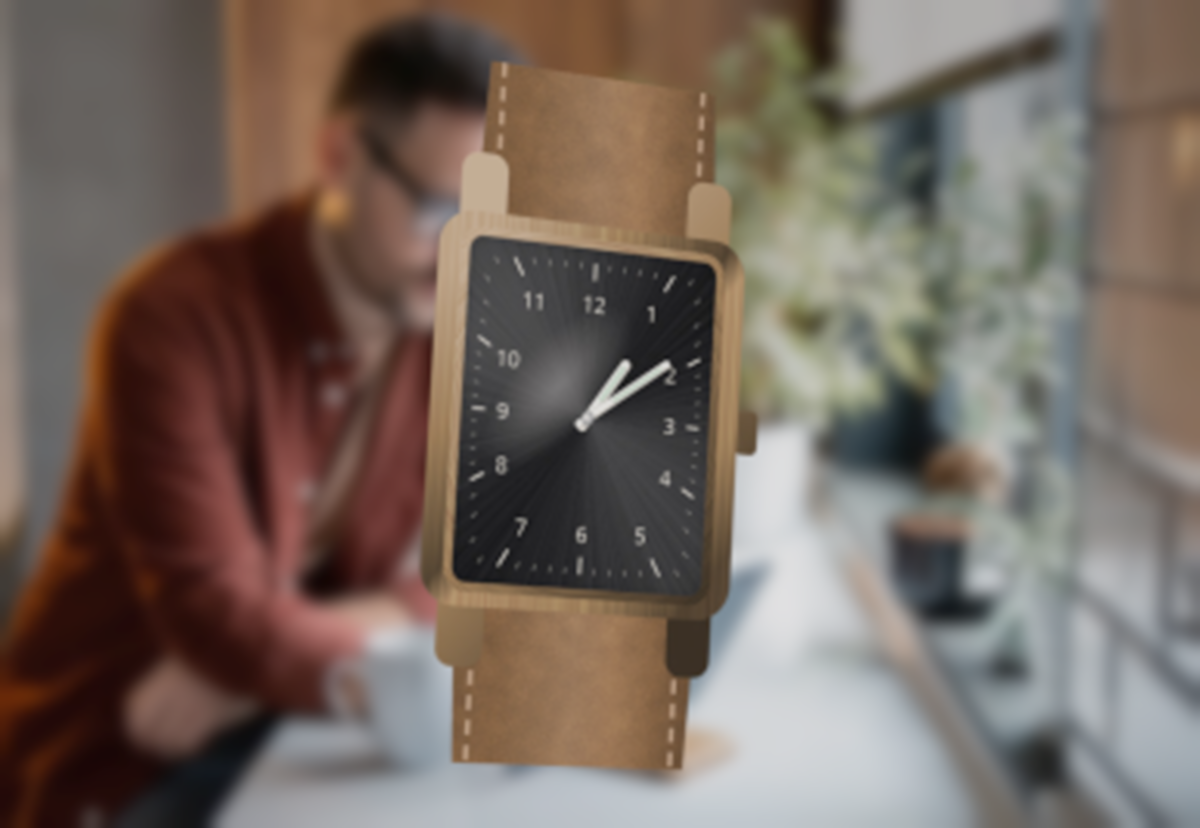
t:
1,09
